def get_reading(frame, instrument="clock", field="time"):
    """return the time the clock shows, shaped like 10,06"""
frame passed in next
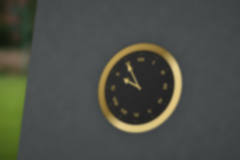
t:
9,55
